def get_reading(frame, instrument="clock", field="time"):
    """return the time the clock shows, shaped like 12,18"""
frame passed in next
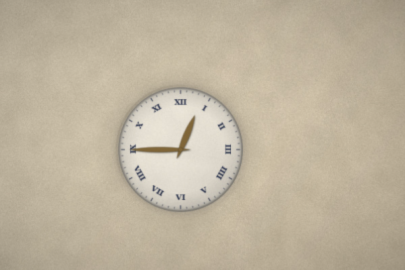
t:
12,45
